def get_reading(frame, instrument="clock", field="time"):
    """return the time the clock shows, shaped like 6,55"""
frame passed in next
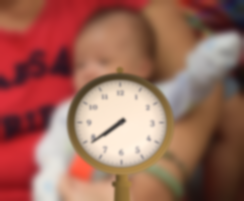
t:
7,39
